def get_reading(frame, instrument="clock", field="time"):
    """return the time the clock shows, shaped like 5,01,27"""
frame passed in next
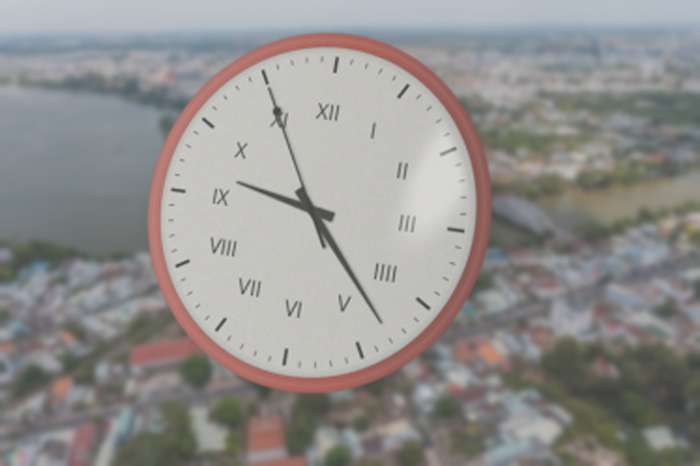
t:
9,22,55
